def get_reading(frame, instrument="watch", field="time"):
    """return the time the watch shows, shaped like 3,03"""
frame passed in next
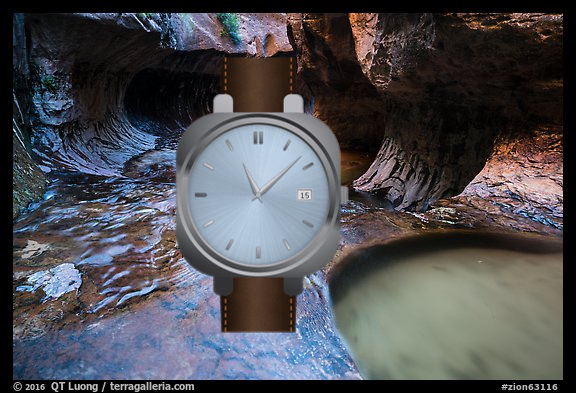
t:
11,08
